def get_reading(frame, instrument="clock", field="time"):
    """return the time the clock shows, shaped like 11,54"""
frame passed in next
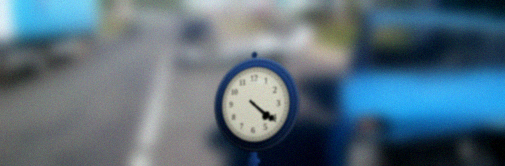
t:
4,21
